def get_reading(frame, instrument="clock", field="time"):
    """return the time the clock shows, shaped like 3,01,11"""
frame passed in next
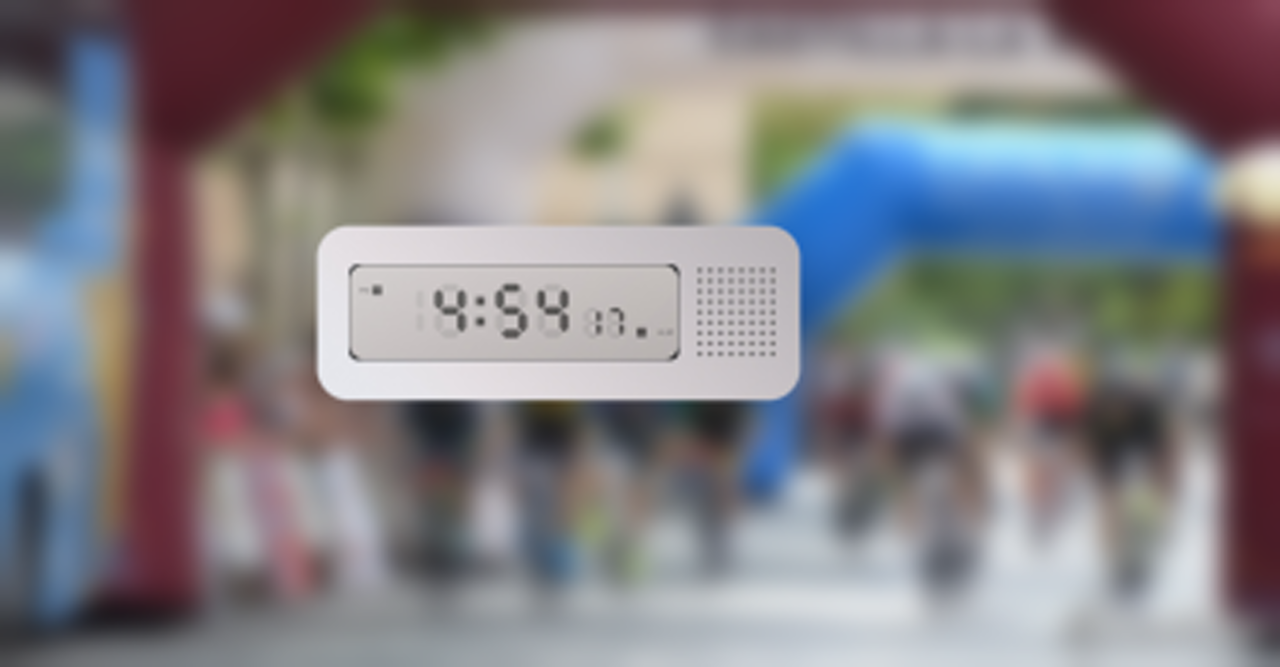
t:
4,54,17
